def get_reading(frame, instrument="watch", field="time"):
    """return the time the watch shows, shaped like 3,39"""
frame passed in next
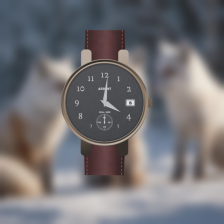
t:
4,01
